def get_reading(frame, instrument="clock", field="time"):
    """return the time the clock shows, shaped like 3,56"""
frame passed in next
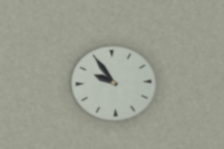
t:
9,55
